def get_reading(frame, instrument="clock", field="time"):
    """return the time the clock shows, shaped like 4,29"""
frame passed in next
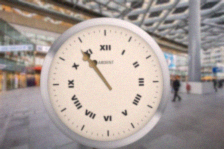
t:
10,54
